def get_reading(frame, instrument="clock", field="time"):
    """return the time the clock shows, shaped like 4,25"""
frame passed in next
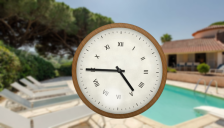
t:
4,45
